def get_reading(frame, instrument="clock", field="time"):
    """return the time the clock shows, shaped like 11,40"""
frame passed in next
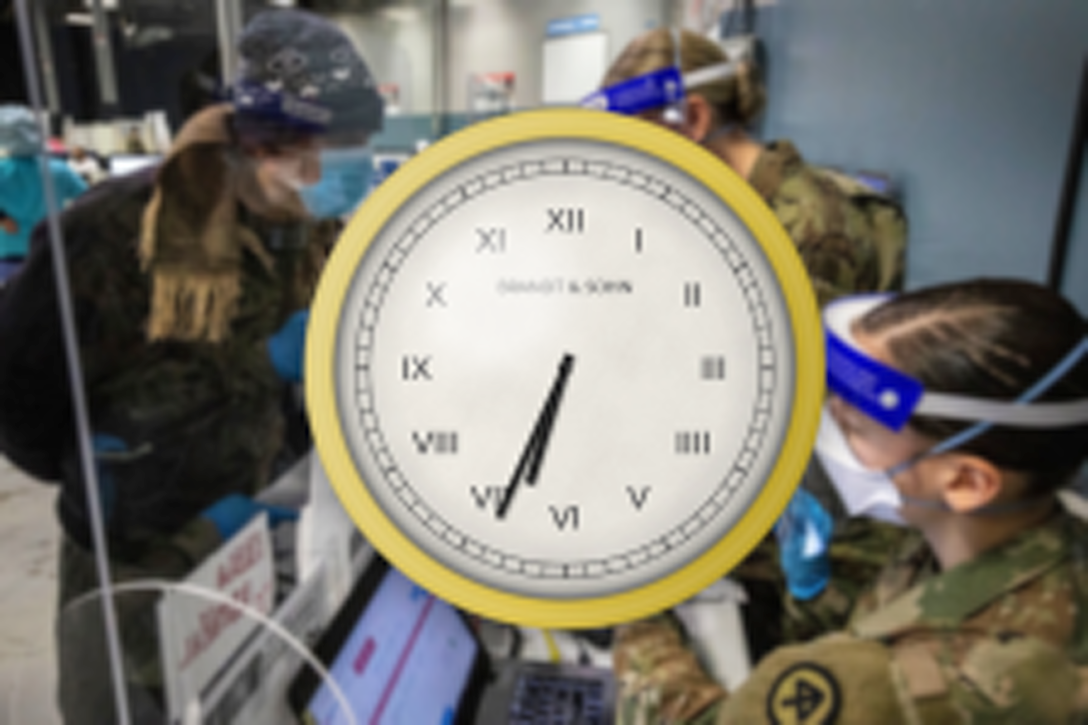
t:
6,34
